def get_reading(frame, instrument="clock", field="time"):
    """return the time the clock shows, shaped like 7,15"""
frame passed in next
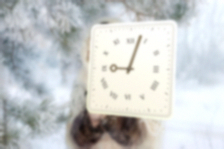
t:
9,03
